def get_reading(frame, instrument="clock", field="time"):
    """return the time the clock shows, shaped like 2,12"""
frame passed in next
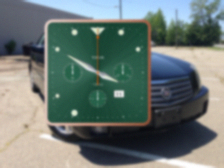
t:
3,50
